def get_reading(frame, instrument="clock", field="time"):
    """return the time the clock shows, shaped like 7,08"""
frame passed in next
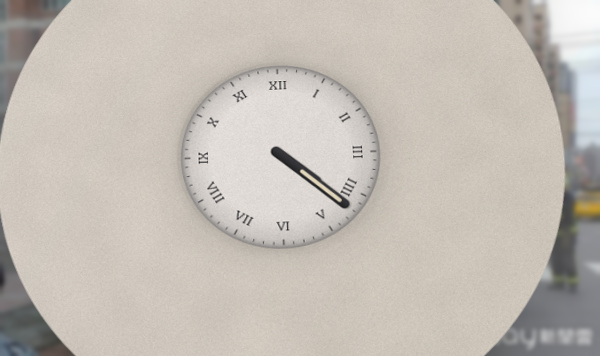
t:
4,22
